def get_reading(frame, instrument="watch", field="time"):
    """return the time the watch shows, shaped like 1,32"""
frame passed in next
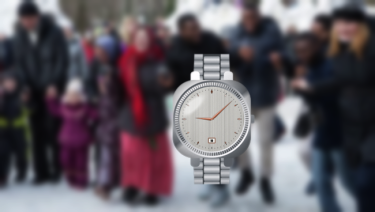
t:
9,08
